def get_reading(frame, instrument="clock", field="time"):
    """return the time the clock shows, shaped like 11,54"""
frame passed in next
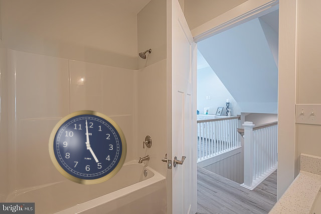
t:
4,59
